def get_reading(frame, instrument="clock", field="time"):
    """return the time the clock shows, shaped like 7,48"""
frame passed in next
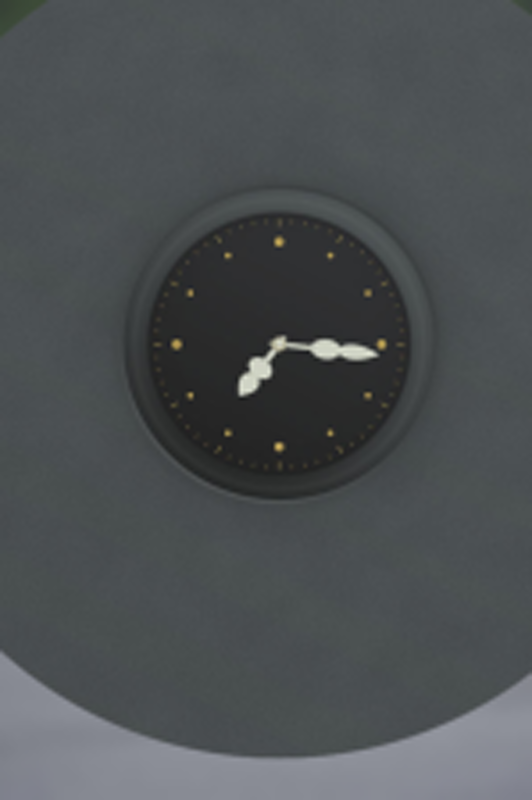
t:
7,16
